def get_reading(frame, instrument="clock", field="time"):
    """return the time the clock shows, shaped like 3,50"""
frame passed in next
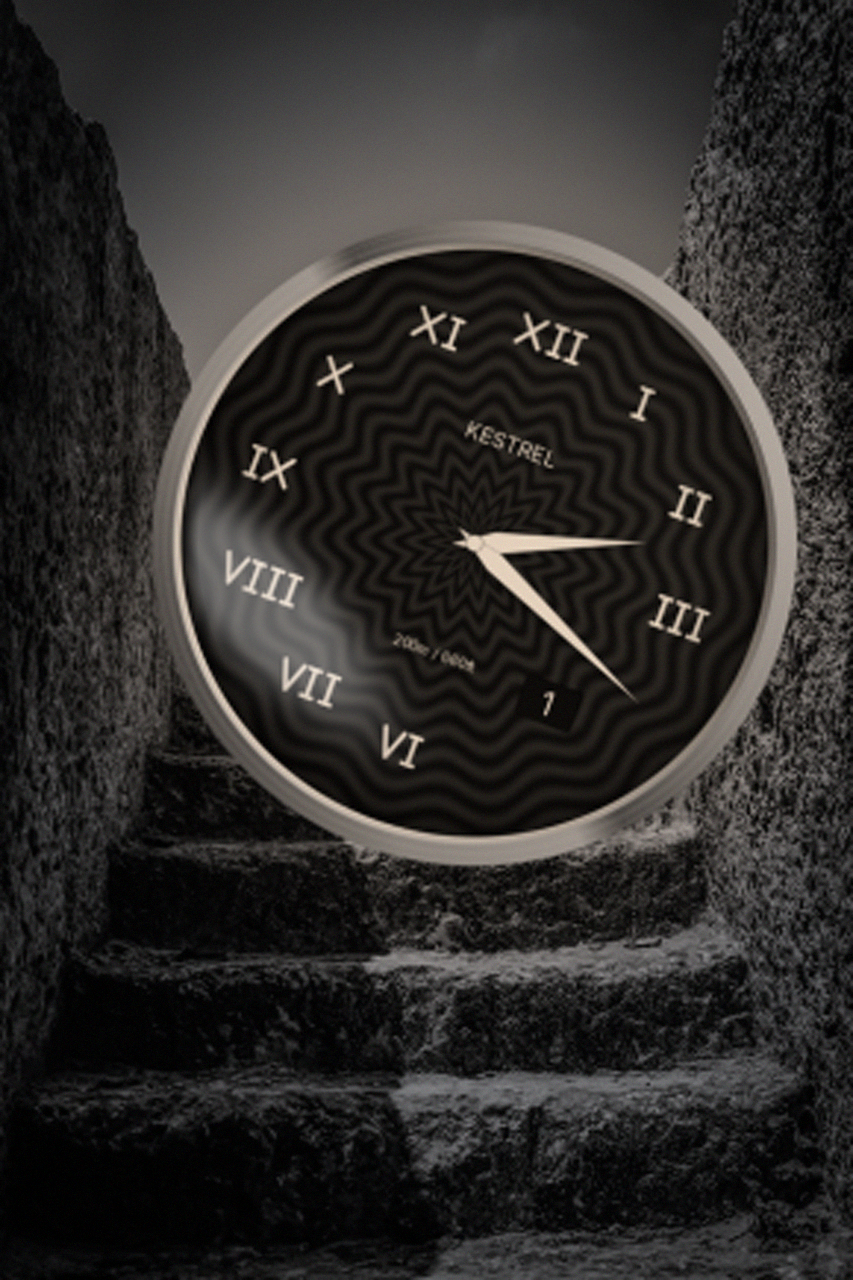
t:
2,19
